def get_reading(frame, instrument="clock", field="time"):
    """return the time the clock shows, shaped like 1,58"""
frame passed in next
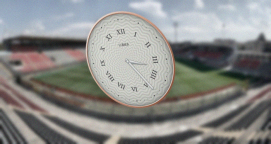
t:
3,24
